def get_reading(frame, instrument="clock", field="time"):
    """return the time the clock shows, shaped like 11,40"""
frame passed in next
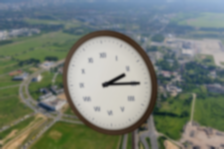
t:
2,15
